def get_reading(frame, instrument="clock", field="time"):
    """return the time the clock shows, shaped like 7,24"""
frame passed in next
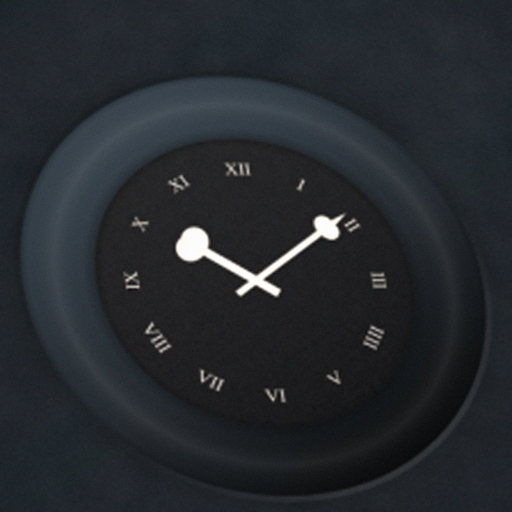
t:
10,09
